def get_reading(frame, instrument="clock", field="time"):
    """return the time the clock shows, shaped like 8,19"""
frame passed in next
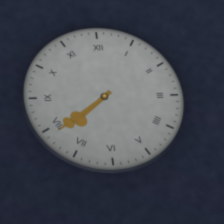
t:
7,39
